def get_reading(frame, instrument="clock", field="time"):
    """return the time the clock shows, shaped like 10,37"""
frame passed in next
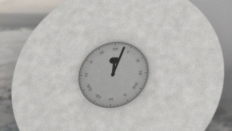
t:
12,03
